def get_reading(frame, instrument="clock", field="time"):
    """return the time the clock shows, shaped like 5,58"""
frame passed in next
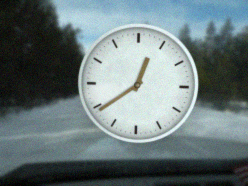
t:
12,39
